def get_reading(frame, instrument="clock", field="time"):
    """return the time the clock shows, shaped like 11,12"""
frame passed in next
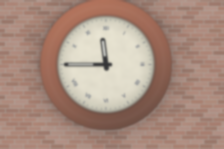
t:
11,45
